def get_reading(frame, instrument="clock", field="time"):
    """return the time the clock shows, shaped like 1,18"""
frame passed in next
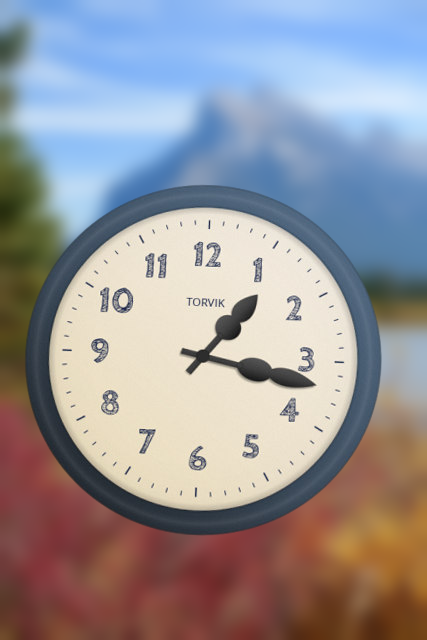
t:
1,17
